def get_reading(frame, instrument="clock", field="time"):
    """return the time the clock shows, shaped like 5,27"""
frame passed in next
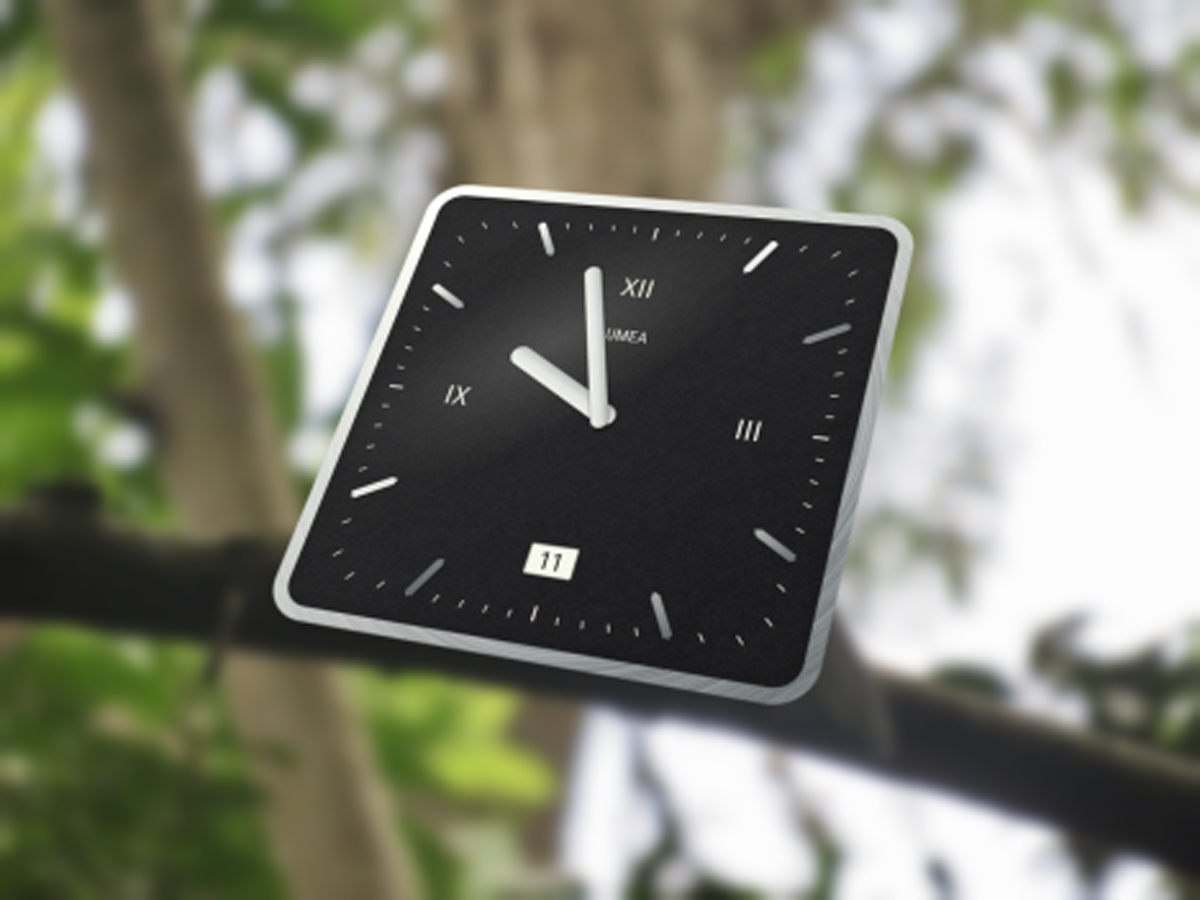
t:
9,57
